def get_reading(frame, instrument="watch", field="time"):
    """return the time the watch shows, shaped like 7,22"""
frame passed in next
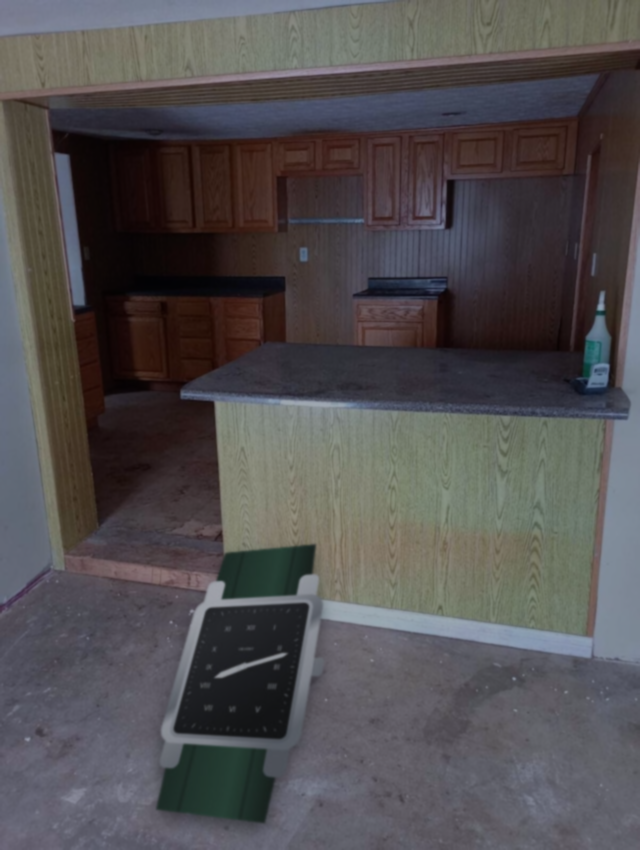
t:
8,12
